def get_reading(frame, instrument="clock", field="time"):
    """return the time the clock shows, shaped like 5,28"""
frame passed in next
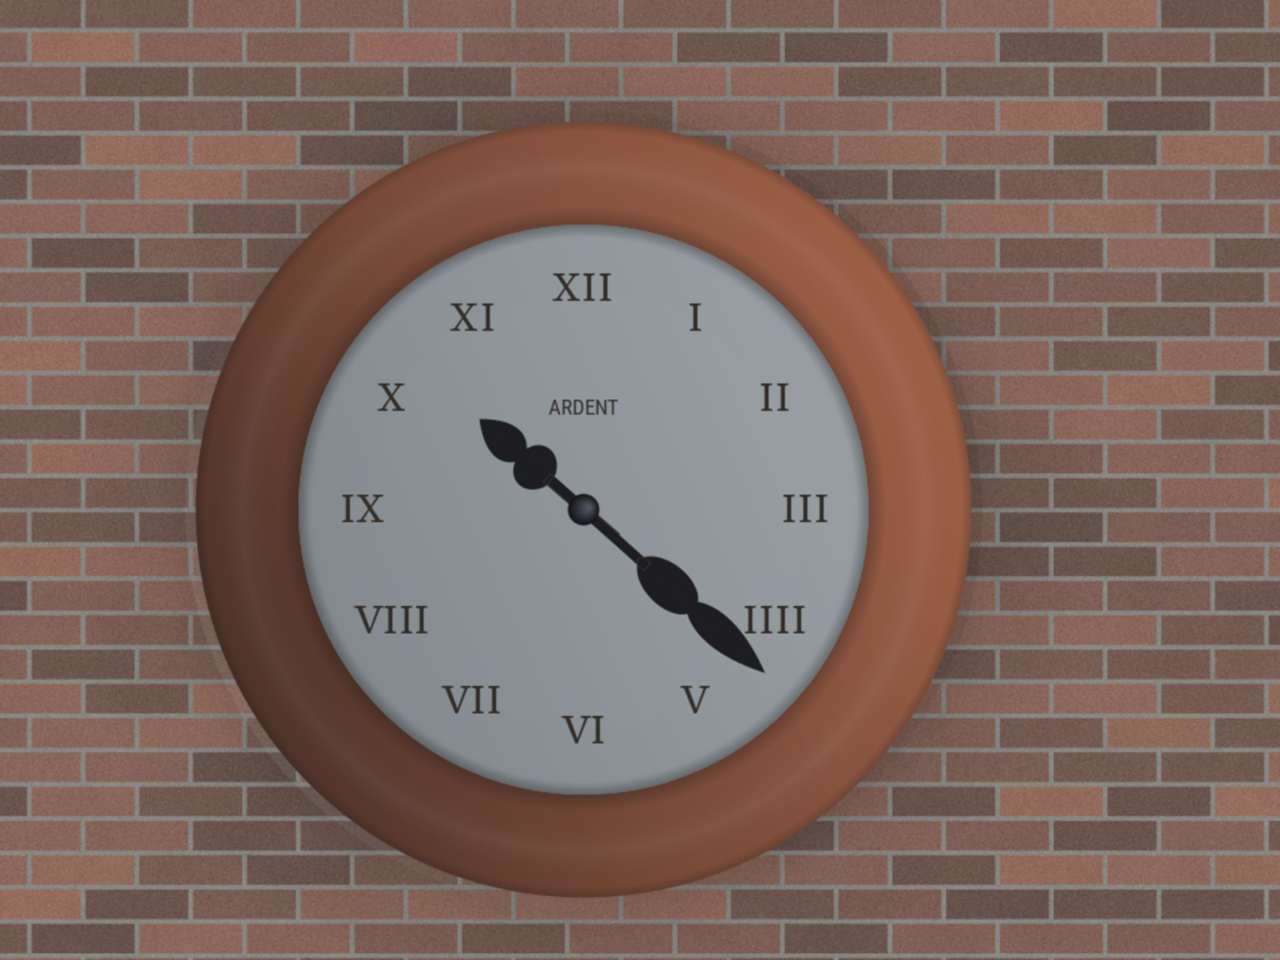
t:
10,22
